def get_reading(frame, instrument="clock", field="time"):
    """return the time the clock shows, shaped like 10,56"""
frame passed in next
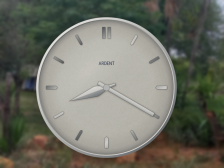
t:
8,20
